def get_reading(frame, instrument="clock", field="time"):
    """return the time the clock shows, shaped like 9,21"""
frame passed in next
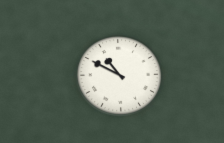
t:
10,50
